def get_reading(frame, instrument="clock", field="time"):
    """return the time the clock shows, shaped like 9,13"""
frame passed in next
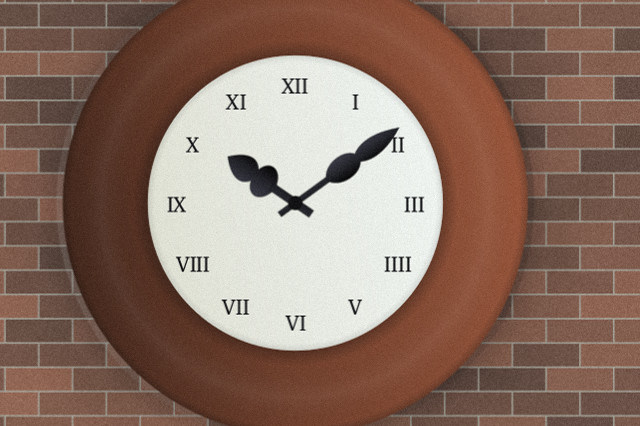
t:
10,09
